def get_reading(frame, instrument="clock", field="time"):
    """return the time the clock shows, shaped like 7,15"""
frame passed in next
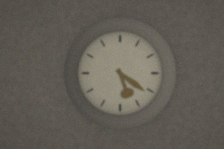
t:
5,21
